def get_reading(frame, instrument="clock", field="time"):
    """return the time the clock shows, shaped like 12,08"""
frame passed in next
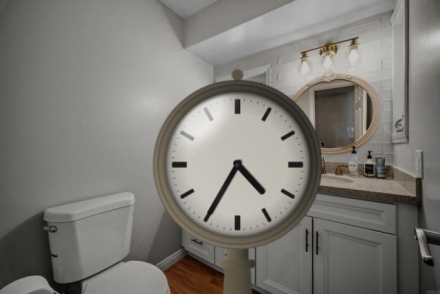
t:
4,35
